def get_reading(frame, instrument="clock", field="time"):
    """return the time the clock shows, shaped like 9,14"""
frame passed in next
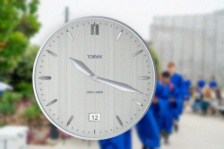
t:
10,18
